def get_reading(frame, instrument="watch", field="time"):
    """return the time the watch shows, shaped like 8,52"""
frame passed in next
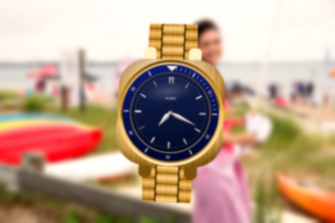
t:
7,19
